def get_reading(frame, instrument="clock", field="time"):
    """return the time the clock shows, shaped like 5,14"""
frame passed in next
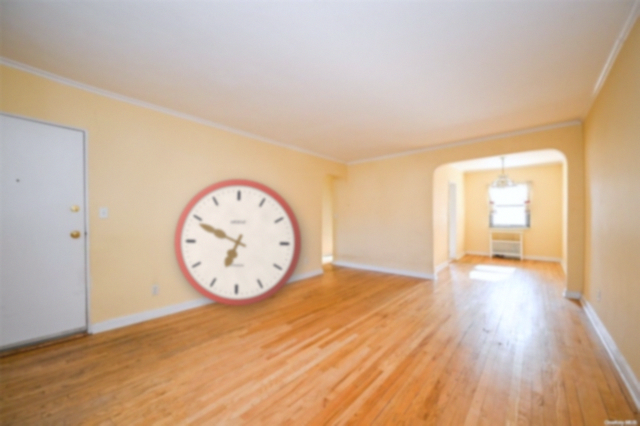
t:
6,49
